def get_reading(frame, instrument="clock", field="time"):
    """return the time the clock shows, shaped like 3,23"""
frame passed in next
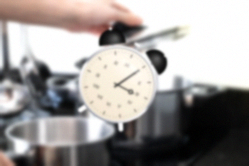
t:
3,05
